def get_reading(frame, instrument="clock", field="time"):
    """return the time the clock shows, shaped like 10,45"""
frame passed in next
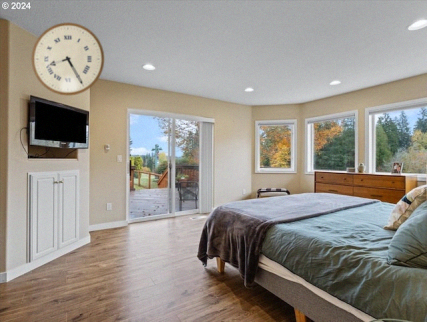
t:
8,25
